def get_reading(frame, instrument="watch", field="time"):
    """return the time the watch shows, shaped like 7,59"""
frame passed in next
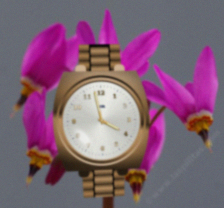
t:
3,58
